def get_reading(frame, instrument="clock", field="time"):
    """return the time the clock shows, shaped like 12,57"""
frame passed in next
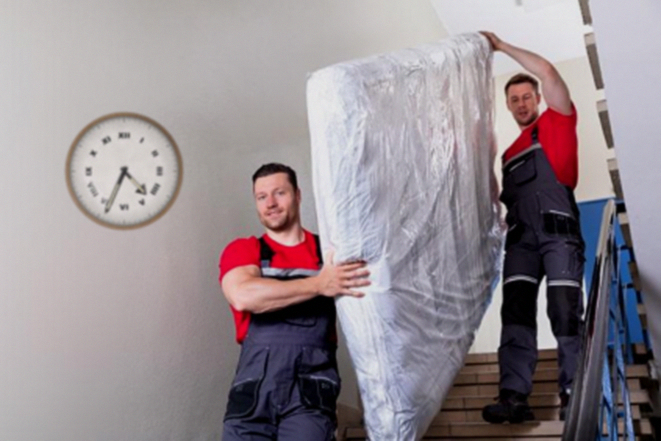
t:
4,34
